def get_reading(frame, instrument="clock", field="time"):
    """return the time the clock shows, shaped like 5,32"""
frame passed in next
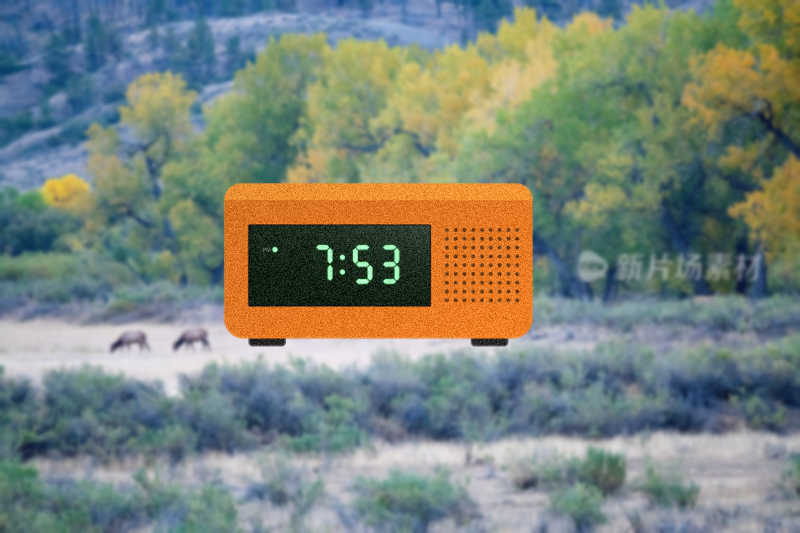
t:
7,53
